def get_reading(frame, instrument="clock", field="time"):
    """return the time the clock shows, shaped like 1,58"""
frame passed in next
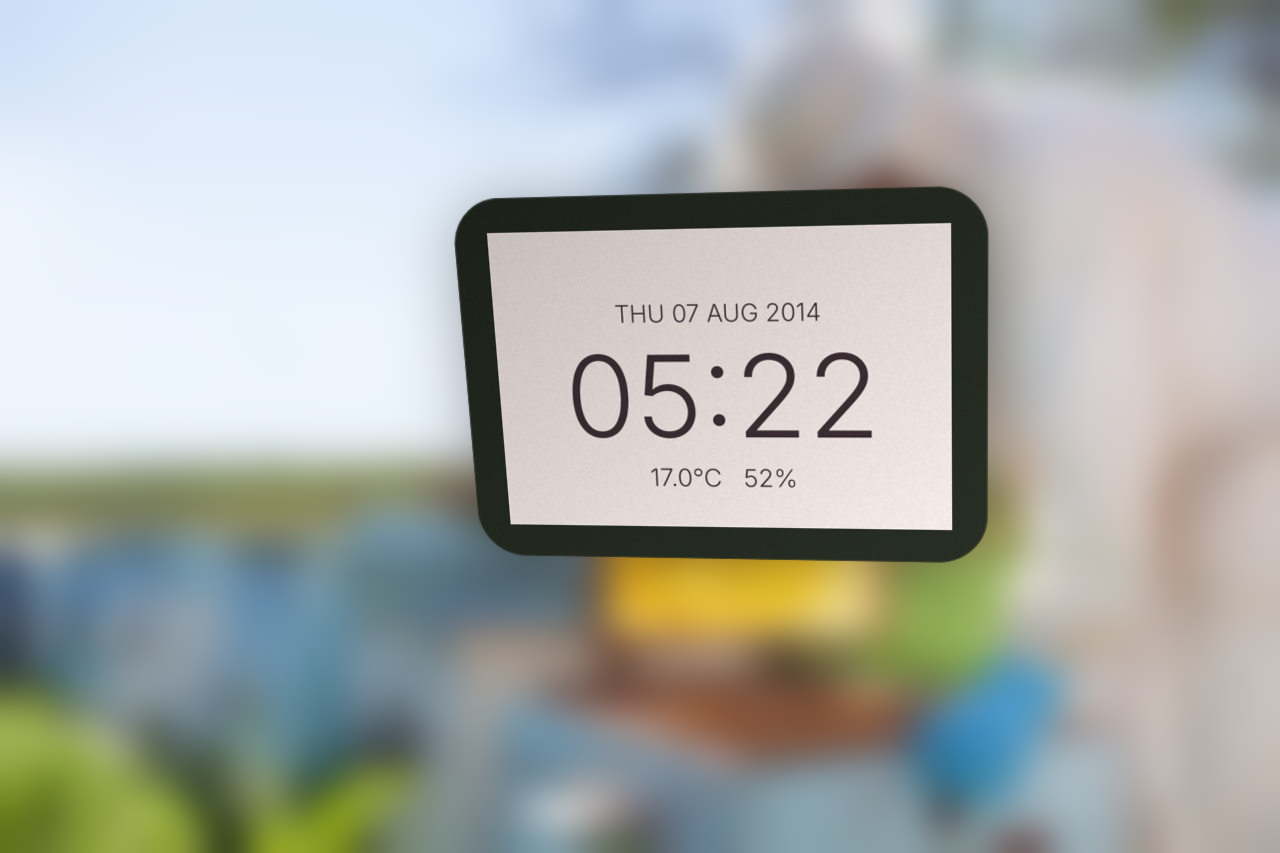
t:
5,22
